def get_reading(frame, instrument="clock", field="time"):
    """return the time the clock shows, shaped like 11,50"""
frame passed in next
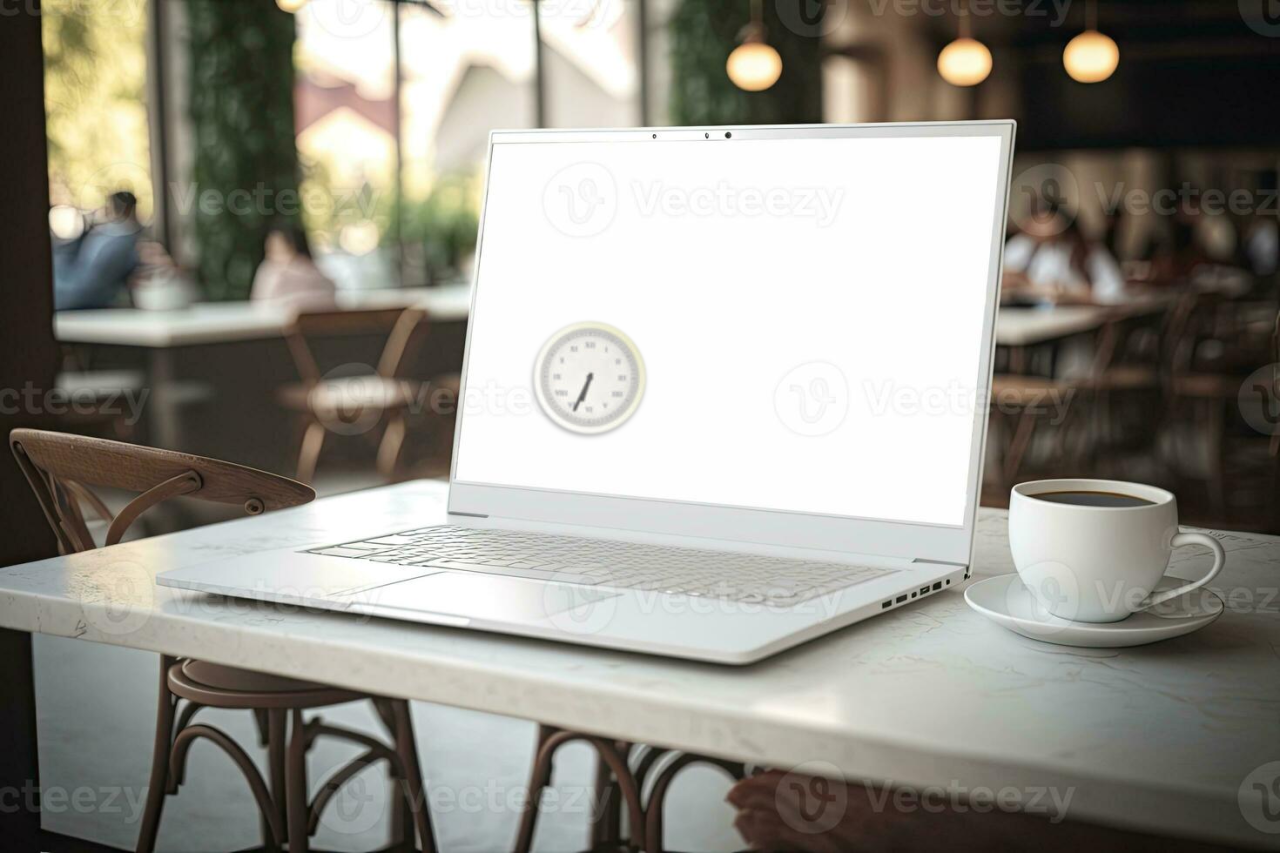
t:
6,34
